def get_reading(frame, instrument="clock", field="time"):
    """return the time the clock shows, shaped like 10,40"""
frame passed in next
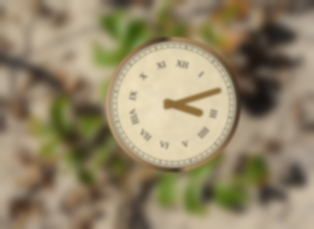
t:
3,10
